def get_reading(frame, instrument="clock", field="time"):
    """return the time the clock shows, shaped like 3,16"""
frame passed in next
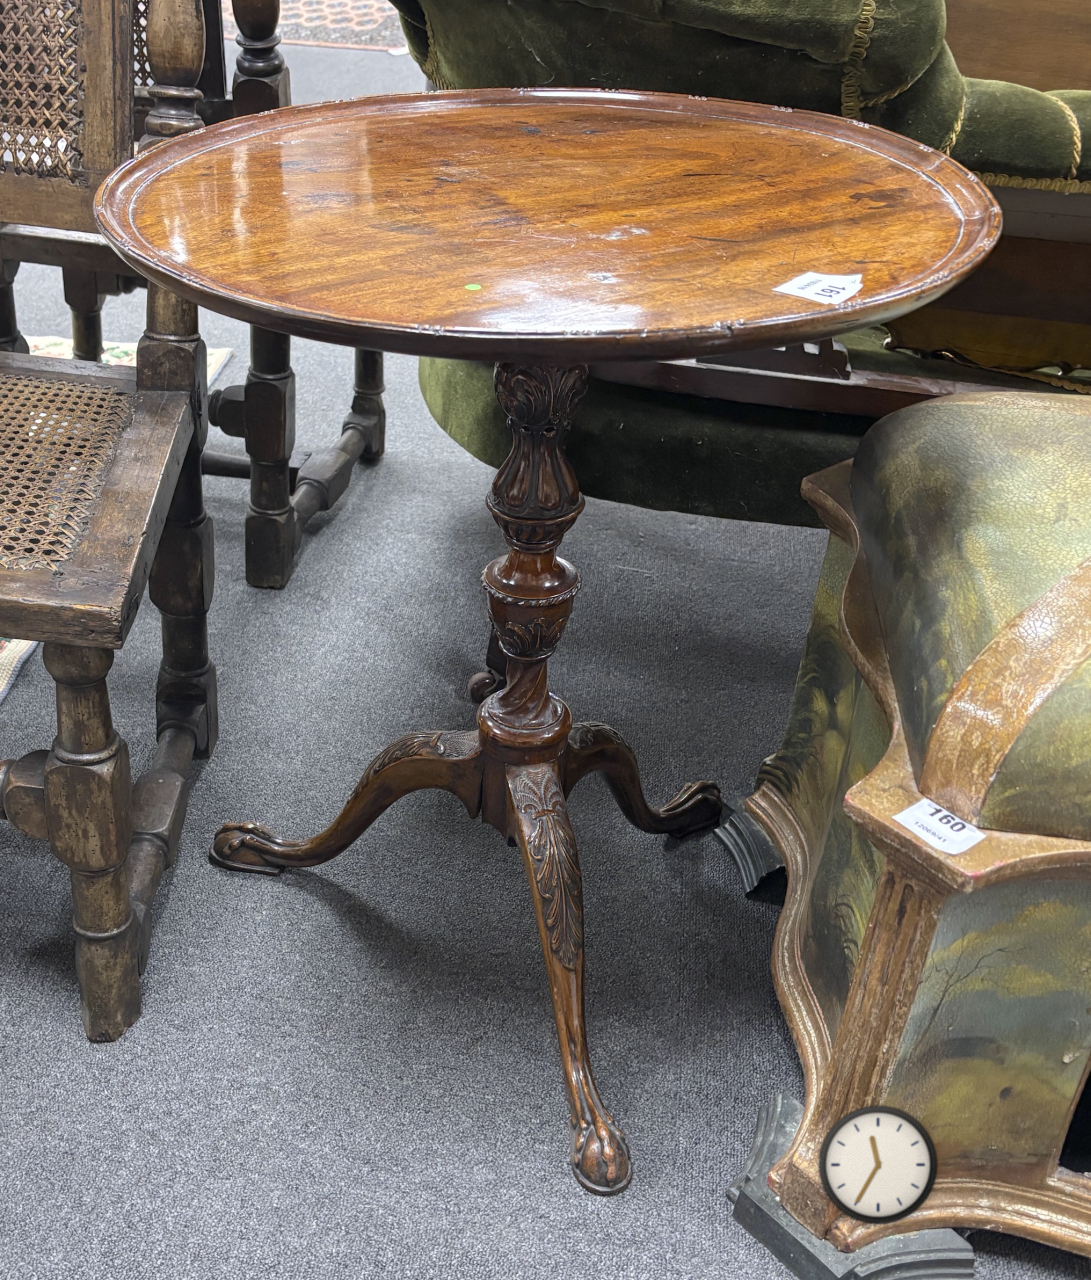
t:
11,35
